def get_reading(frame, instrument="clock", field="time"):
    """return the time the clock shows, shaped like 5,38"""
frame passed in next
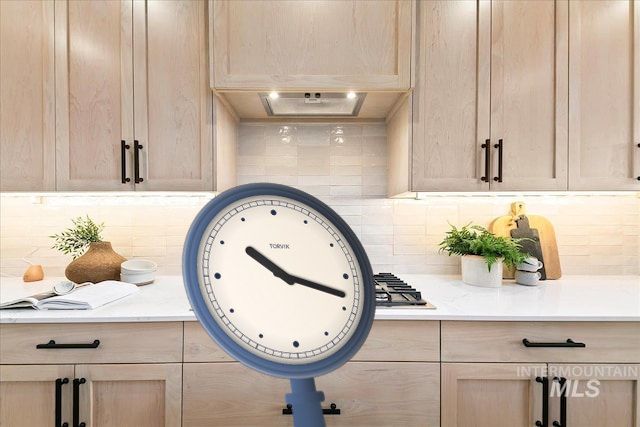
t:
10,18
